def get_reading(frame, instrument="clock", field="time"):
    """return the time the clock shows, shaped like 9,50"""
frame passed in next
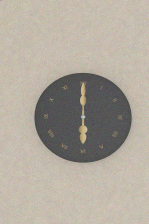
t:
6,00
